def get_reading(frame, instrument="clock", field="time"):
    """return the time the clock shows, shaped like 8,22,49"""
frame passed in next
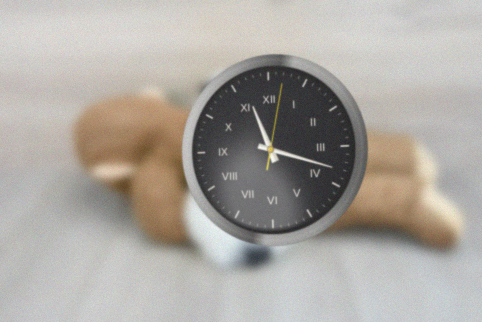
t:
11,18,02
